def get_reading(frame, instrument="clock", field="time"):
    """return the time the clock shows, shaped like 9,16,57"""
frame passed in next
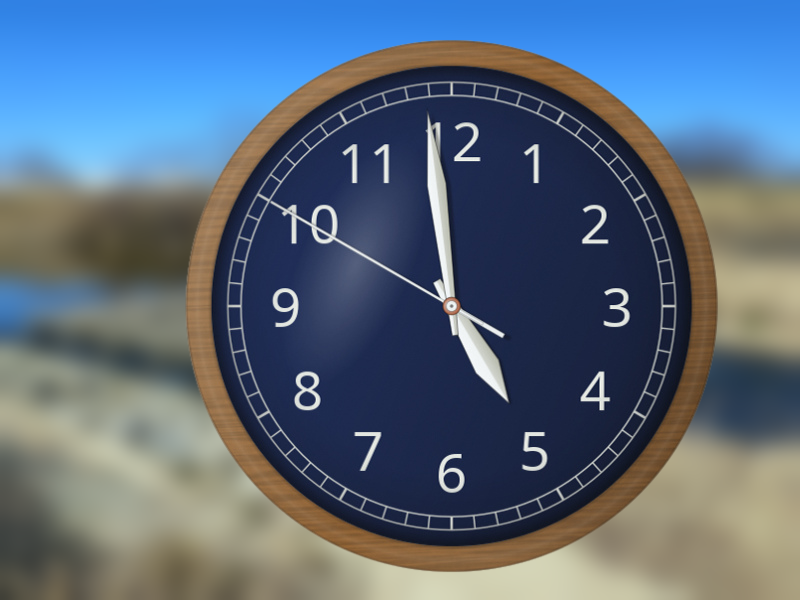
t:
4,58,50
